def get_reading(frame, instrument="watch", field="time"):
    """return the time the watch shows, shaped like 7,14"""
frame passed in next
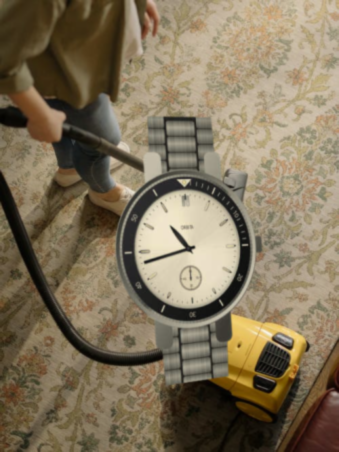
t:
10,43
